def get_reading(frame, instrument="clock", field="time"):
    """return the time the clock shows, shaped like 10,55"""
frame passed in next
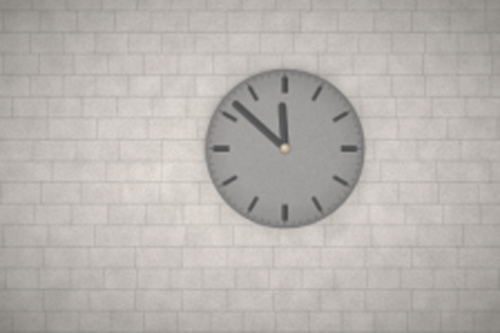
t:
11,52
